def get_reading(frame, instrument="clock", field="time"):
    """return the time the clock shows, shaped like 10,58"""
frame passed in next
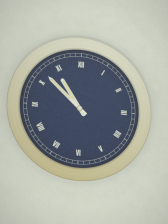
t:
10,52
